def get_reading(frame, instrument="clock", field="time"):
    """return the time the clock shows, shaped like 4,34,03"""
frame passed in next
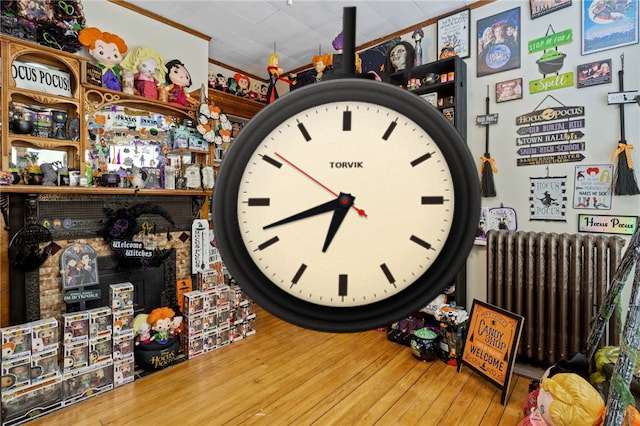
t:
6,41,51
